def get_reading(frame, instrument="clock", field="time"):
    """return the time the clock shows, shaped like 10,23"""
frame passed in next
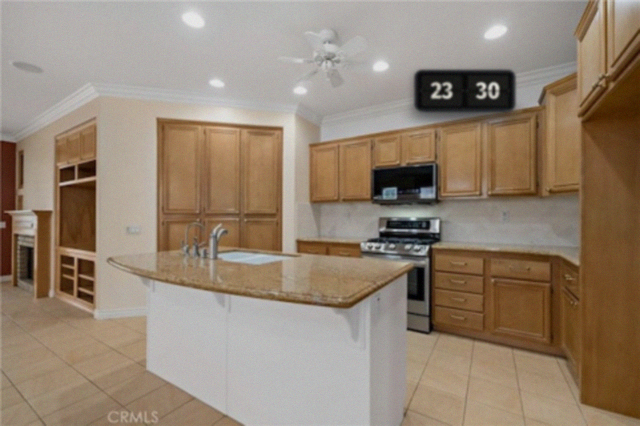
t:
23,30
